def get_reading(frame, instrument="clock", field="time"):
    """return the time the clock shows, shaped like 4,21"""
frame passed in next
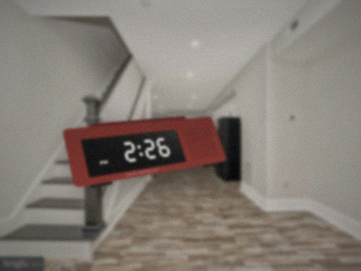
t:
2,26
